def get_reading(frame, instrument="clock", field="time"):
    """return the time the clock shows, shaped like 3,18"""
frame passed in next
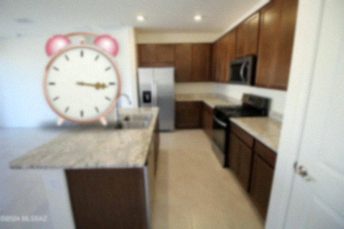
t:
3,16
